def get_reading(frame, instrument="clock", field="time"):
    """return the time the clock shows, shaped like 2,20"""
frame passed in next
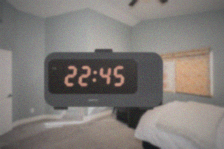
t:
22,45
